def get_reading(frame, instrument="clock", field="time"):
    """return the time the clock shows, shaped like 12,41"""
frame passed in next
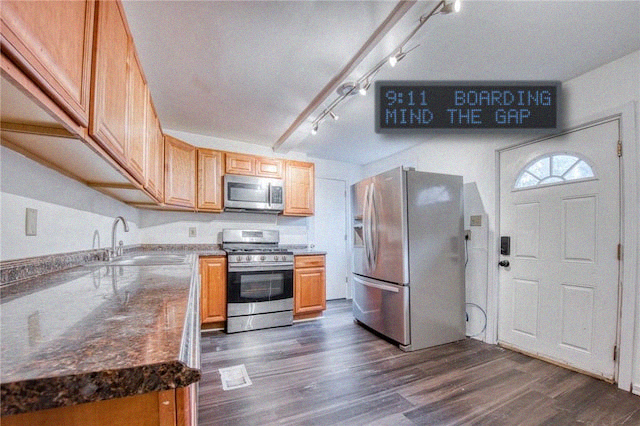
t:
9,11
